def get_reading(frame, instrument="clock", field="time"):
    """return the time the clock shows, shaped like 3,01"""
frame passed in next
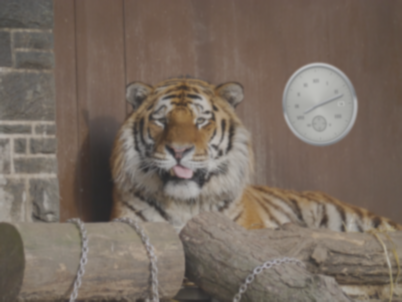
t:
8,12
